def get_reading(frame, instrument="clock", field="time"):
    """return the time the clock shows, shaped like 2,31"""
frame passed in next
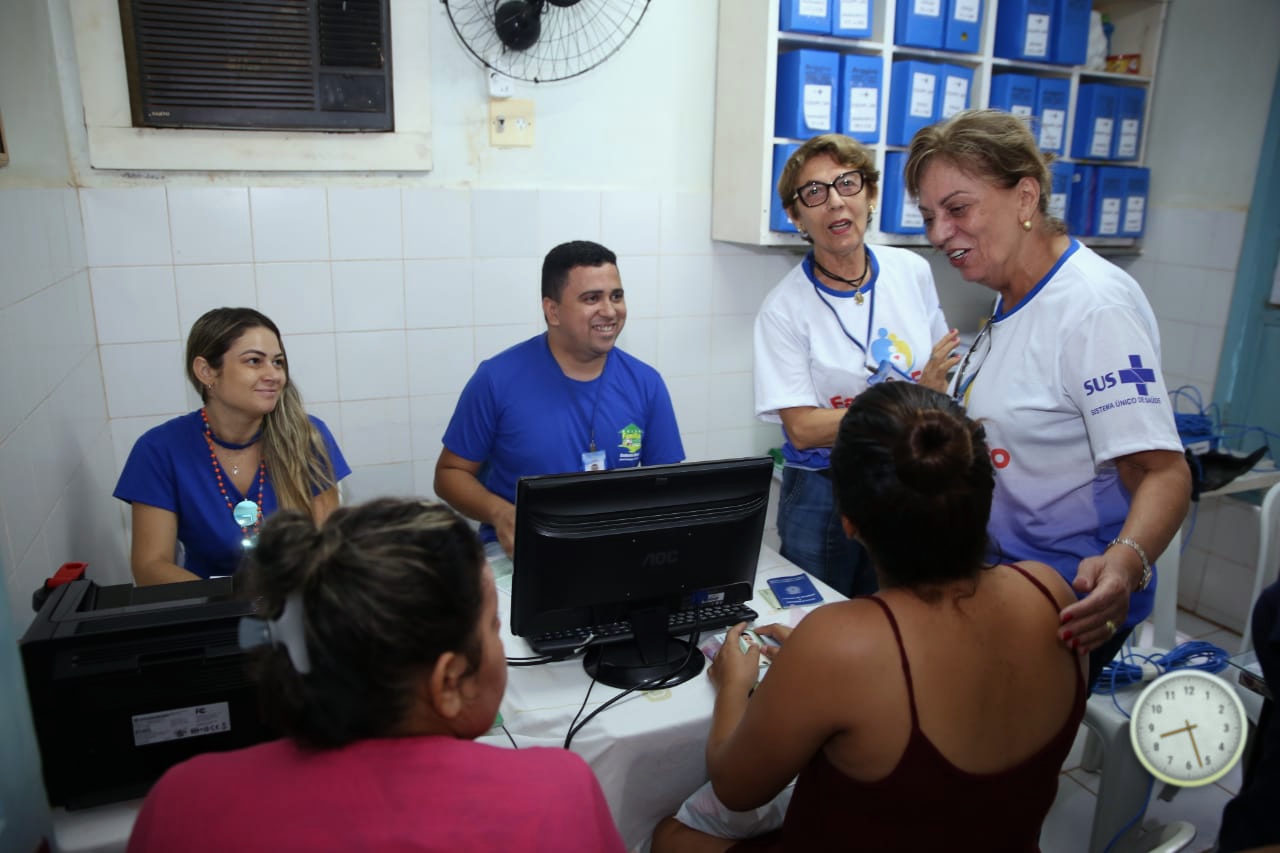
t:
8,27
